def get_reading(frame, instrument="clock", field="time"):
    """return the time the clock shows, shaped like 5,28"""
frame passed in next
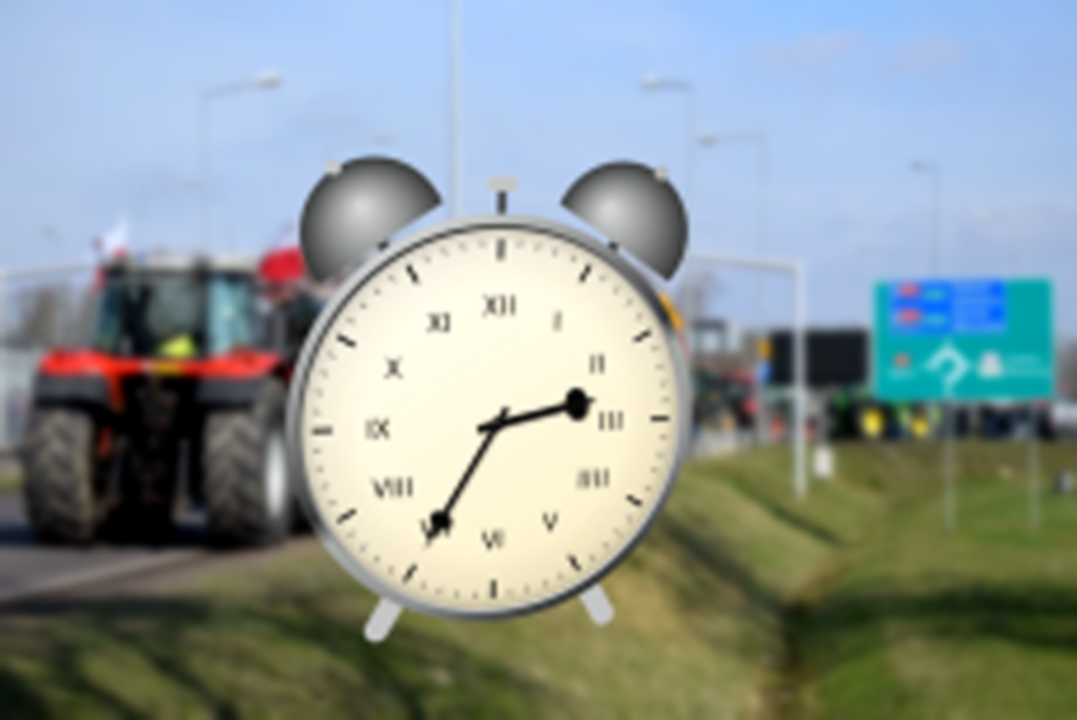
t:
2,35
